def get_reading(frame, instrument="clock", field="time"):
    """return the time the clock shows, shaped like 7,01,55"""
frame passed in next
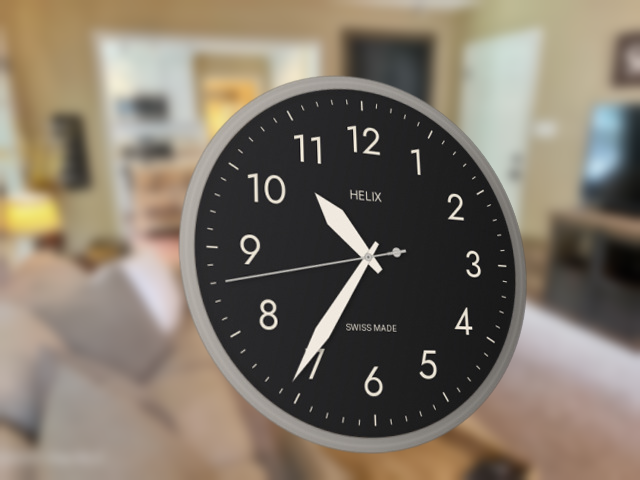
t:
10,35,43
